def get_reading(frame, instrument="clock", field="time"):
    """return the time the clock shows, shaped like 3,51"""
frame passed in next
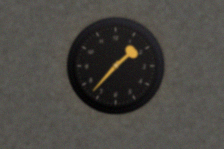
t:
1,37
